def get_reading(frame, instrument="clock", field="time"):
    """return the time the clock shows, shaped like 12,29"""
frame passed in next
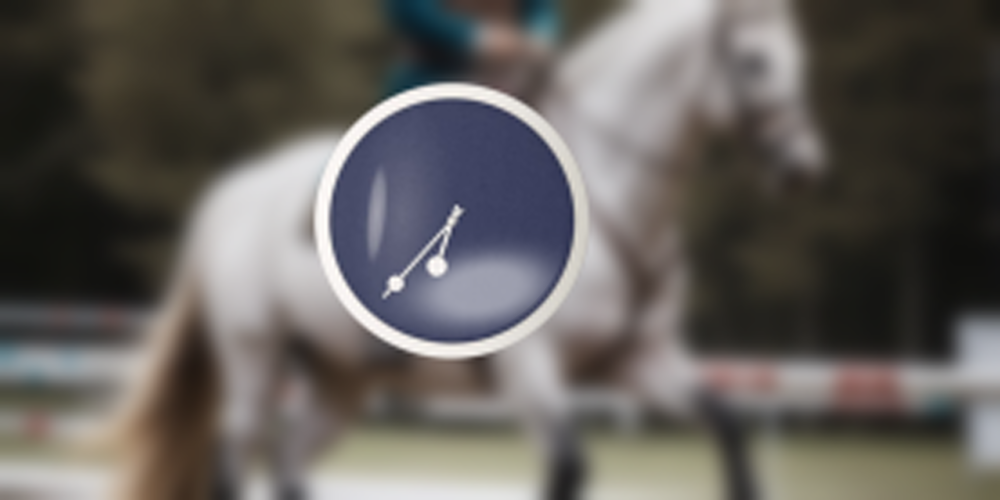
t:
6,37
